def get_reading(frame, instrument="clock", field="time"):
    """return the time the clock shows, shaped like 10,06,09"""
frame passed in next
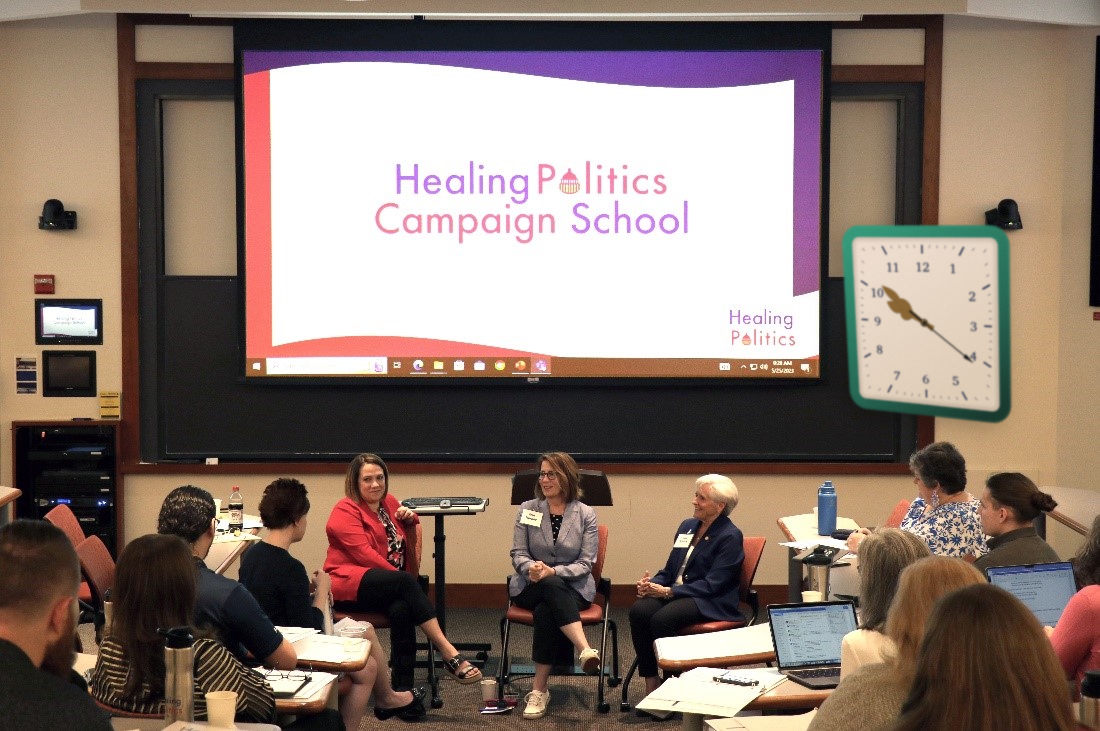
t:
9,51,21
